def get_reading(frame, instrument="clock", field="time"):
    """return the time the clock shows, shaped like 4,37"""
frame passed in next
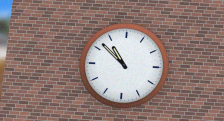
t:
10,52
